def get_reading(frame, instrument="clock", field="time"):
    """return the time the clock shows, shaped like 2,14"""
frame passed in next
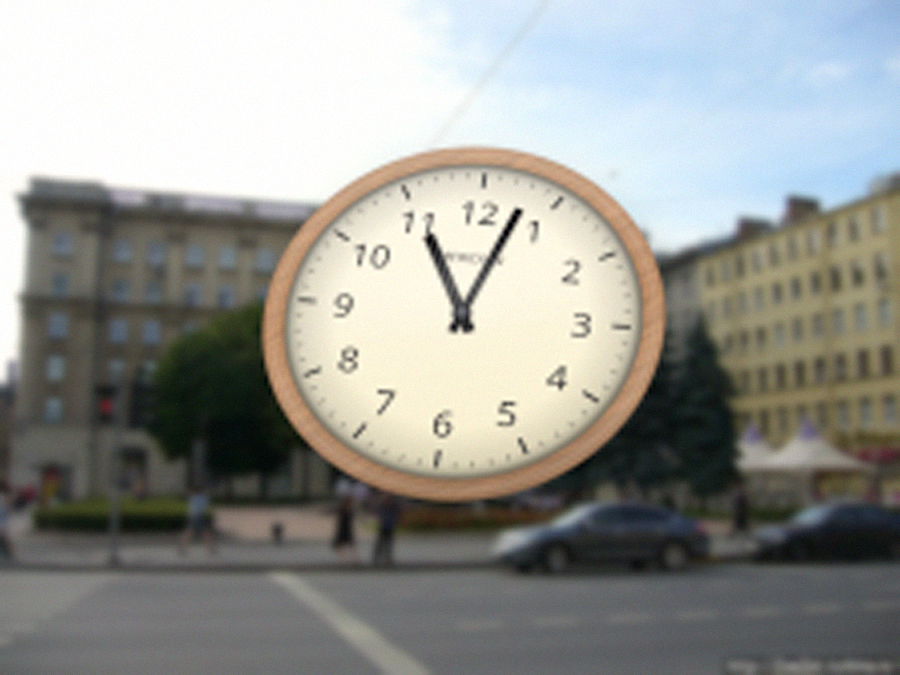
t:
11,03
